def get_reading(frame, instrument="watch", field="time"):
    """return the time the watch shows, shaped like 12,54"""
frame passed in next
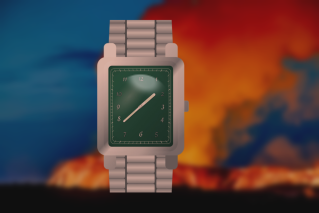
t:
1,38
